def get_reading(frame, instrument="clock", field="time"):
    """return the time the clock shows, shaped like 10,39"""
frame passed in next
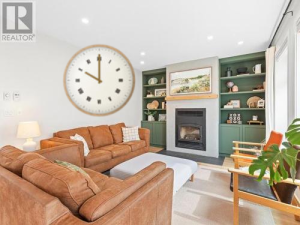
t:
10,00
